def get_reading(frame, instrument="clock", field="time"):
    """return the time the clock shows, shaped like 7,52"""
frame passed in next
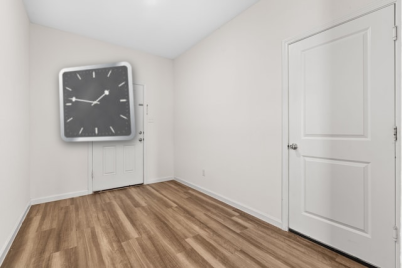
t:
1,47
